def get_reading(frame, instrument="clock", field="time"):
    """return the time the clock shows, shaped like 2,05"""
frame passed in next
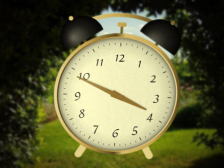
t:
3,49
